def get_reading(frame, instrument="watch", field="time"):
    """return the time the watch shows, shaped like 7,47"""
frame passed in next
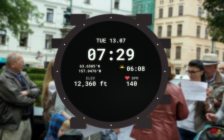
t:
7,29
